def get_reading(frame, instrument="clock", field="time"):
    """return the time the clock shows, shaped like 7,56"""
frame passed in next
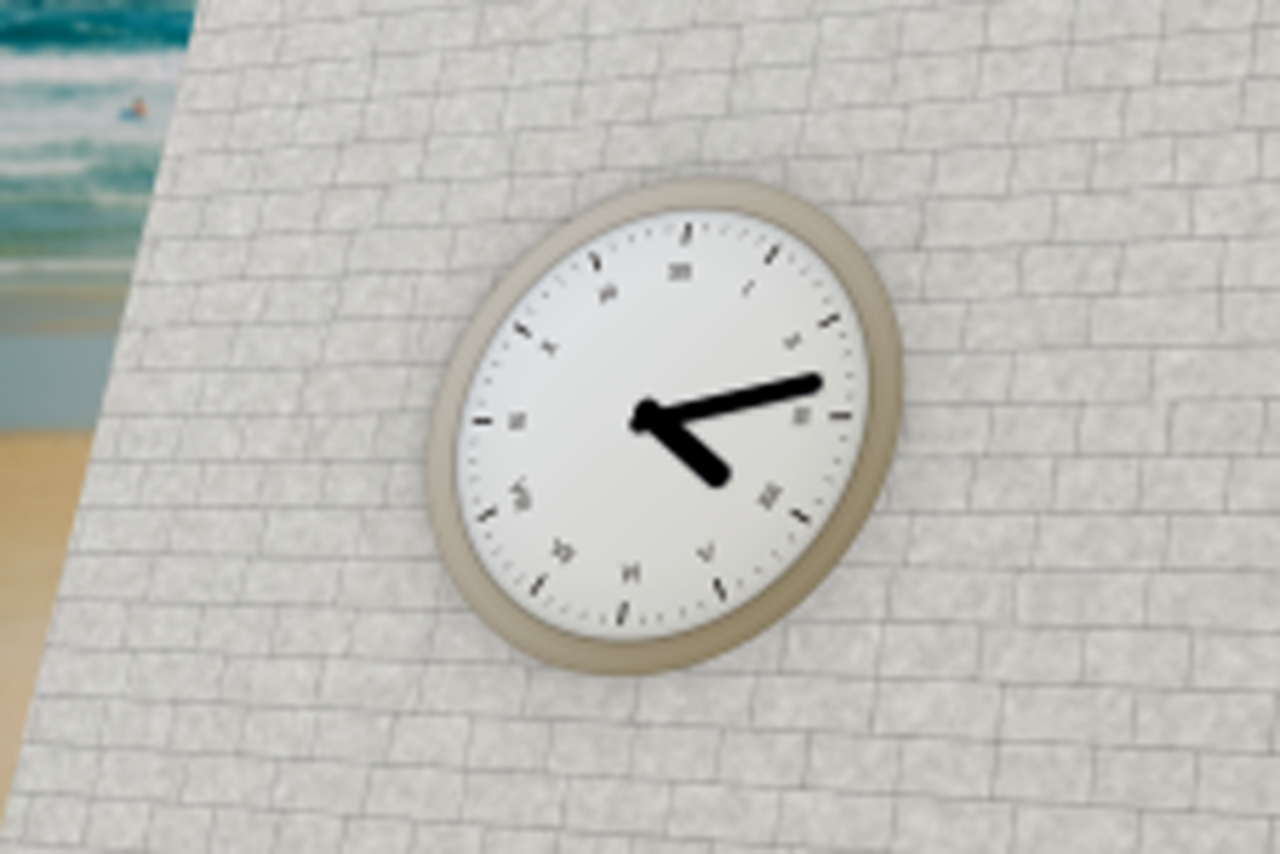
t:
4,13
